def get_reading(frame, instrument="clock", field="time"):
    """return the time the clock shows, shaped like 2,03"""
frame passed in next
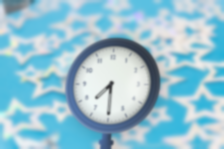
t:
7,30
